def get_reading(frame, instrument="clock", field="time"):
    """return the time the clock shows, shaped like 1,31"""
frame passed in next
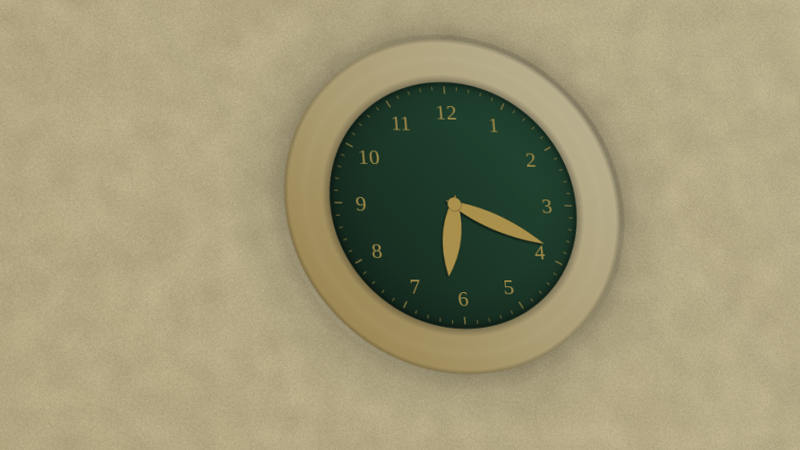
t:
6,19
